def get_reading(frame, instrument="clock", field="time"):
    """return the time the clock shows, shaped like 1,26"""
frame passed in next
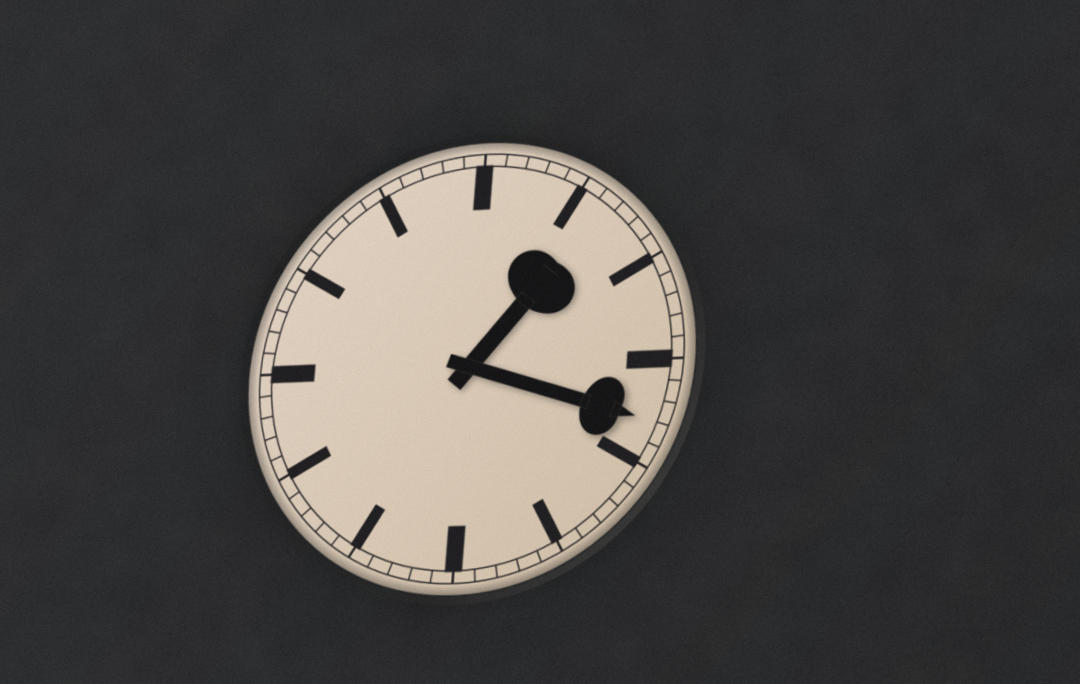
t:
1,18
